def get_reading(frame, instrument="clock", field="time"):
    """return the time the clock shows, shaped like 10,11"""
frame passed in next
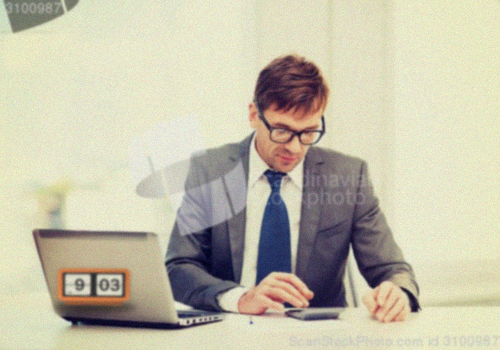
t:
9,03
